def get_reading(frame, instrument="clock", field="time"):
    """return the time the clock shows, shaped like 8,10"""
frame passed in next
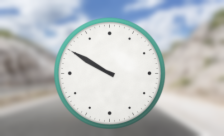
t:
9,50
